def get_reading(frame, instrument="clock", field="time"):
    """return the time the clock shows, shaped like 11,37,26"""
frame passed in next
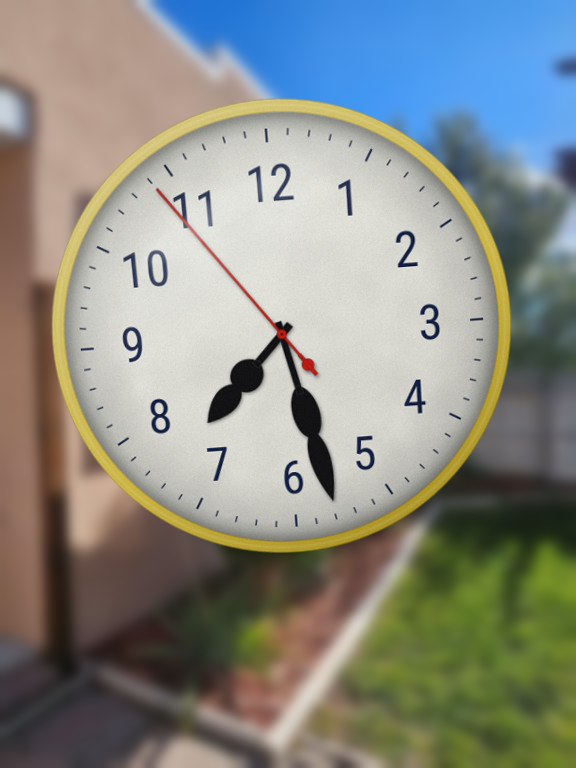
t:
7,27,54
